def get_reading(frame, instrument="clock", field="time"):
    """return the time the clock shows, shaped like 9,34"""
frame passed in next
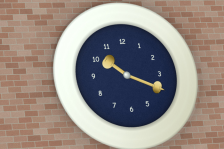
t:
10,19
